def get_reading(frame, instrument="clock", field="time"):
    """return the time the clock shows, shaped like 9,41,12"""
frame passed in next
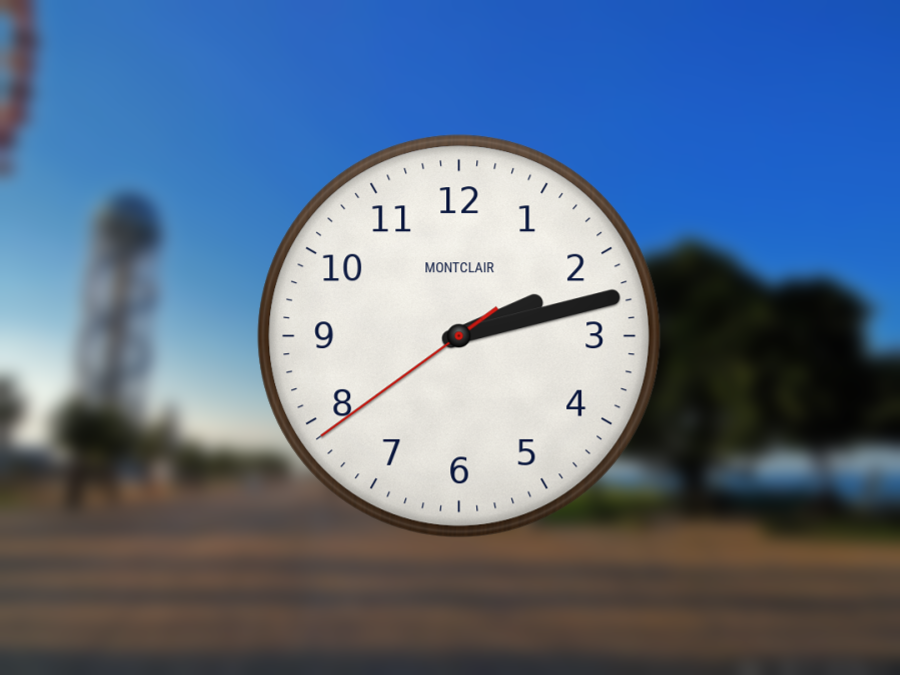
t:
2,12,39
